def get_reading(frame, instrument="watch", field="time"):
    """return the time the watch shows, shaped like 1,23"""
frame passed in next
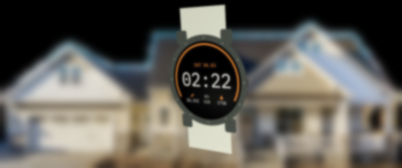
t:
2,22
